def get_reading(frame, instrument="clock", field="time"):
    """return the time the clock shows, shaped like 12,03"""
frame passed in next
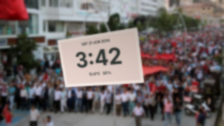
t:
3,42
